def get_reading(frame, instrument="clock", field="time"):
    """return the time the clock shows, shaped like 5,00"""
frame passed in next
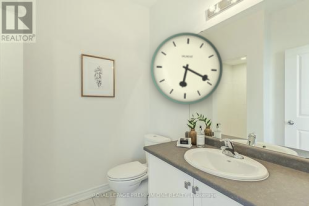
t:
6,19
